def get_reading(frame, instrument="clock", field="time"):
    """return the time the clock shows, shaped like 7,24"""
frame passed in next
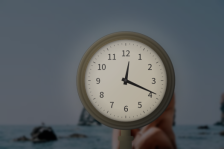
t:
12,19
